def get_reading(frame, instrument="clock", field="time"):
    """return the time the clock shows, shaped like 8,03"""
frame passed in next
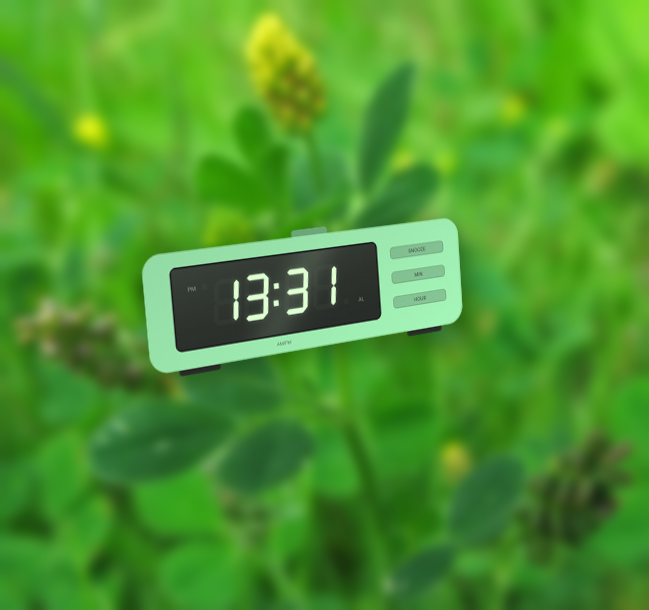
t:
13,31
